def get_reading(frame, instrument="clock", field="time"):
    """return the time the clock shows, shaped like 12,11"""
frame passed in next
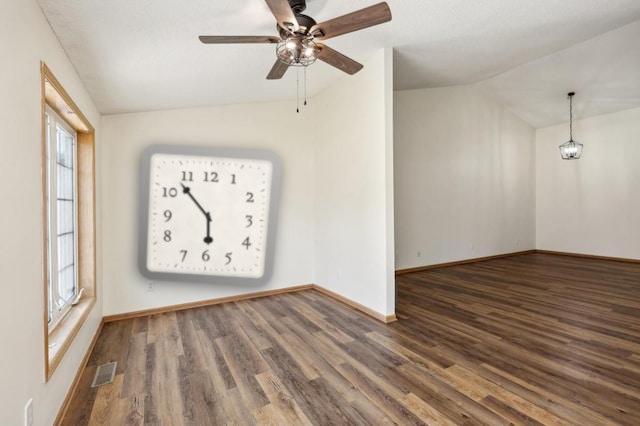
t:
5,53
